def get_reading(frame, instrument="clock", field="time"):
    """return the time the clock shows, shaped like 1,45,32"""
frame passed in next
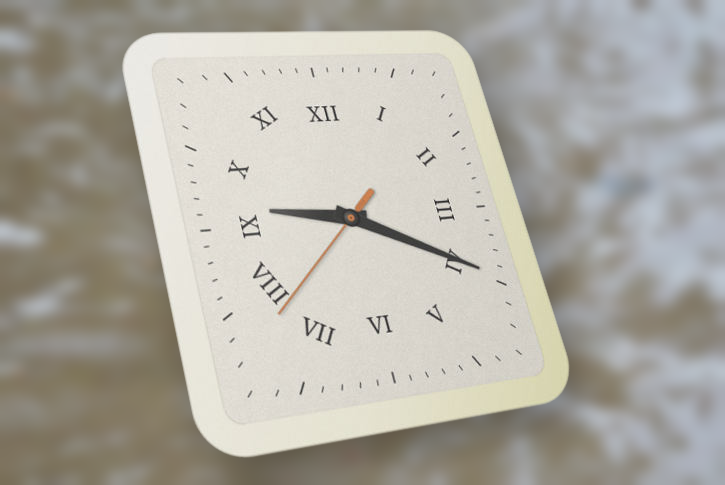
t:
9,19,38
